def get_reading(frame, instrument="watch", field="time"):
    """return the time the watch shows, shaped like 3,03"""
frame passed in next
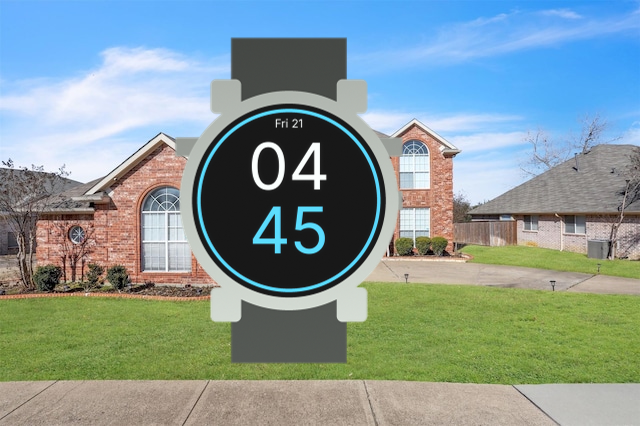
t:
4,45
